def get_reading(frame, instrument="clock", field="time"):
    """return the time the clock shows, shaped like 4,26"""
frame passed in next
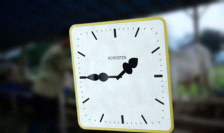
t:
1,45
